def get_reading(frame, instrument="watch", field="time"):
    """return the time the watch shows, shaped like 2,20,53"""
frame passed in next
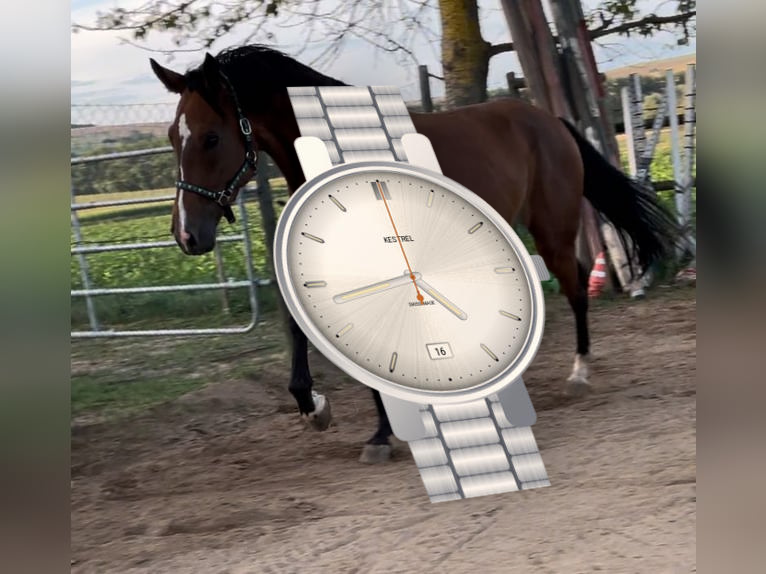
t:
4,43,00
